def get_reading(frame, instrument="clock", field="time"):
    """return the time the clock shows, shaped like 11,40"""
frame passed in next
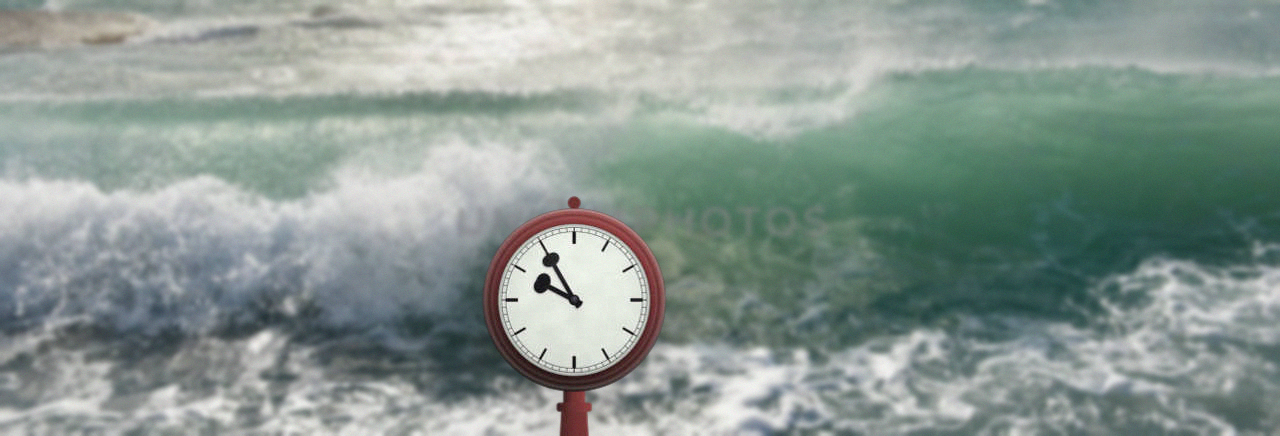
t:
9,55
